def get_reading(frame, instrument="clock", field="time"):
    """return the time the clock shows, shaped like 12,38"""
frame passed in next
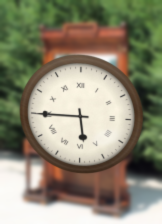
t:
5,45
